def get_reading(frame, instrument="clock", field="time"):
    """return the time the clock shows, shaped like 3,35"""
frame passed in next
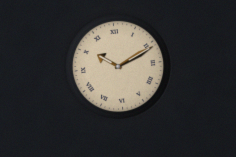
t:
10,11
